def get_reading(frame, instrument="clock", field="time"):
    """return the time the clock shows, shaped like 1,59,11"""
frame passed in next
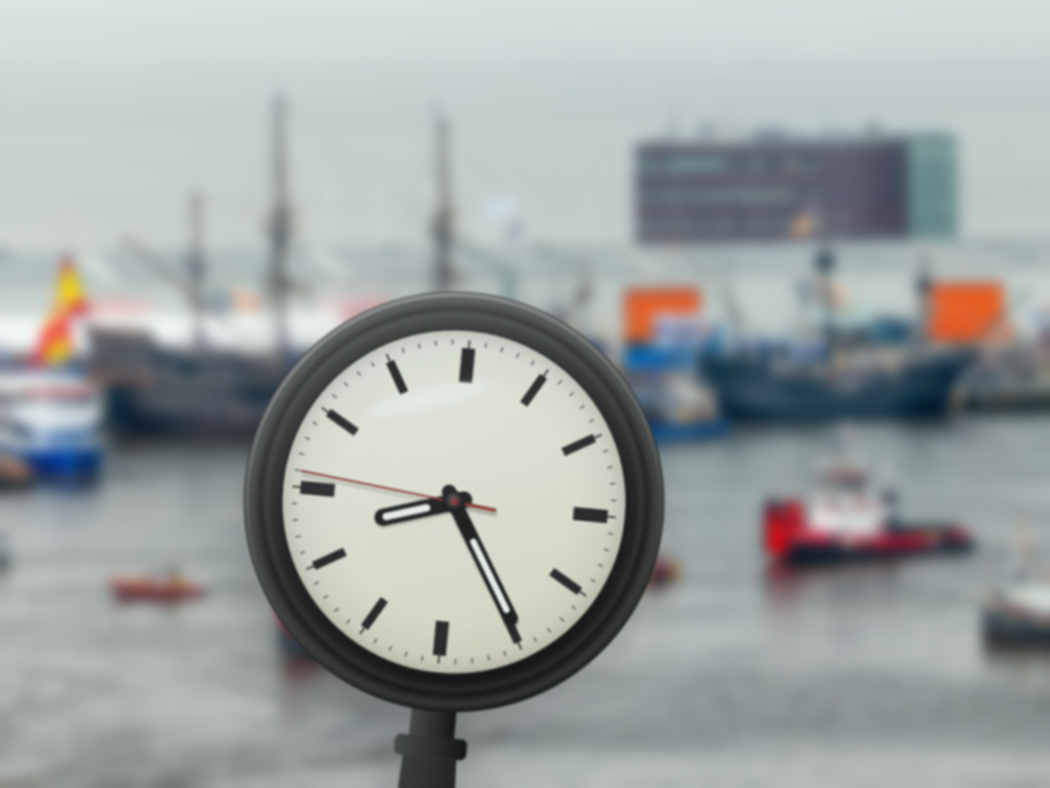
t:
8,24,46
